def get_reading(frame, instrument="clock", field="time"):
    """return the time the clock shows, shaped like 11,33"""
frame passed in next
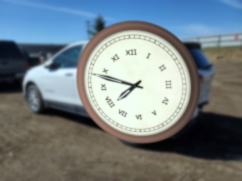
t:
7,48
